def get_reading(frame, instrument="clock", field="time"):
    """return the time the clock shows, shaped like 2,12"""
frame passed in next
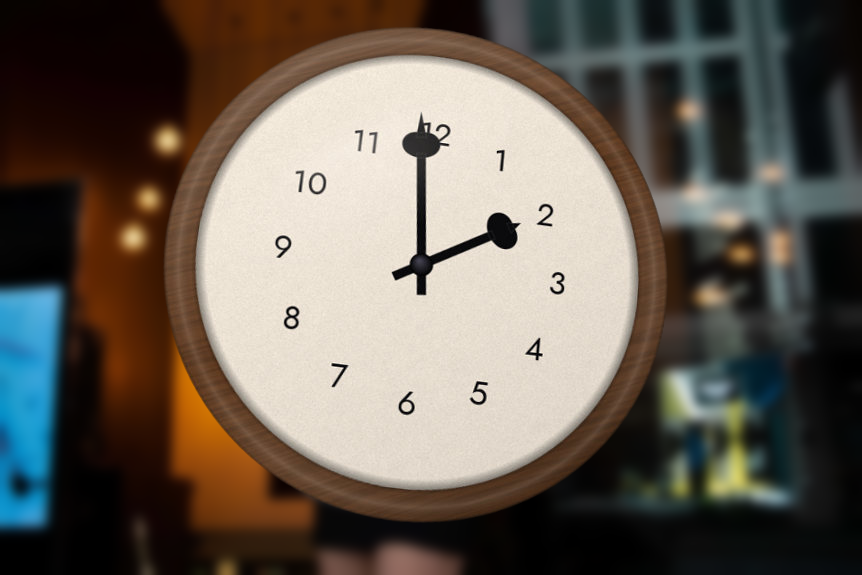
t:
1,59
